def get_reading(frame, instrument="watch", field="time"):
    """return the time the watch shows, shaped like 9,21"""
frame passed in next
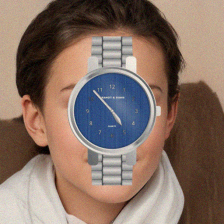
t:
4,53
